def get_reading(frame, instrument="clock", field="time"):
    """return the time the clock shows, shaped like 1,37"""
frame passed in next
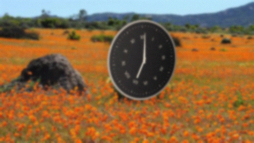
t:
7,01
